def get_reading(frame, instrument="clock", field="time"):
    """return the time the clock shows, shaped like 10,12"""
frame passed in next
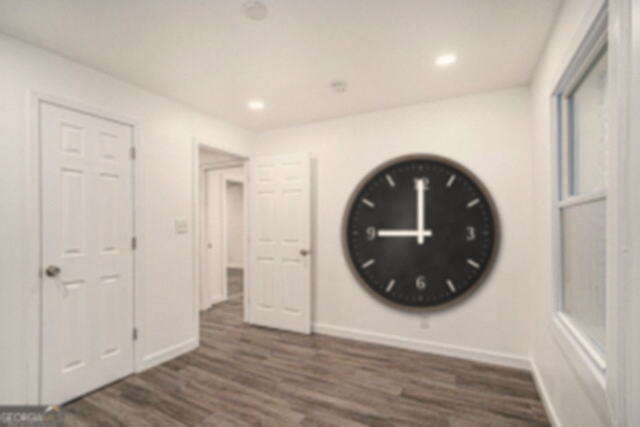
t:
9,00
